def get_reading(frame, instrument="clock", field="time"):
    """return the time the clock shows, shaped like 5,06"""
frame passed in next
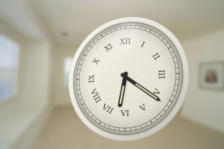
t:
6,21
